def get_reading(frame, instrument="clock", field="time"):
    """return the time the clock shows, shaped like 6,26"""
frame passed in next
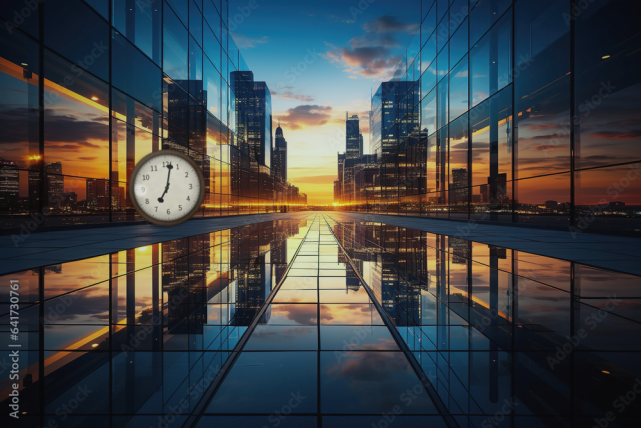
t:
7,02
